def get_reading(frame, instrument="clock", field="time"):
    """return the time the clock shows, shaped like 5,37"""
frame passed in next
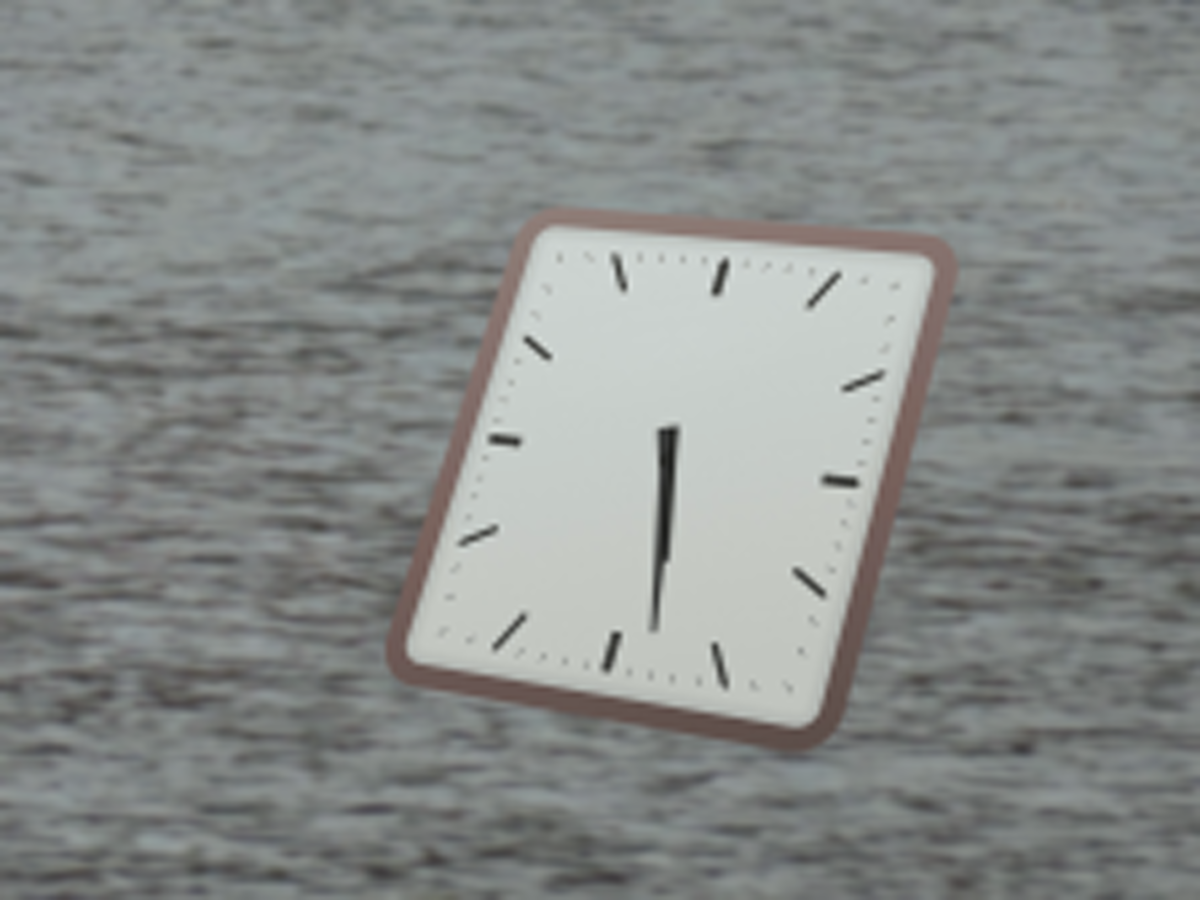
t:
5,28
